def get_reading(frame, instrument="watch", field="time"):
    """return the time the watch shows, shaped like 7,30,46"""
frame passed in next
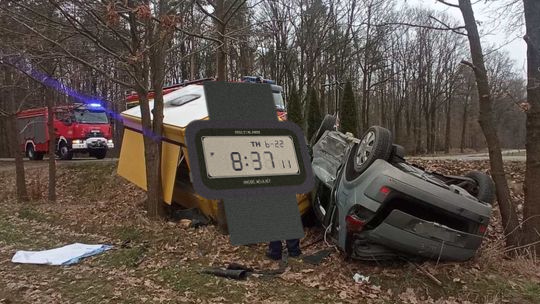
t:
8,37,11
